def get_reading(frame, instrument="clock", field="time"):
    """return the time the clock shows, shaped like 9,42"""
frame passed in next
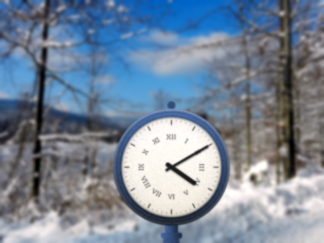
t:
4,10
